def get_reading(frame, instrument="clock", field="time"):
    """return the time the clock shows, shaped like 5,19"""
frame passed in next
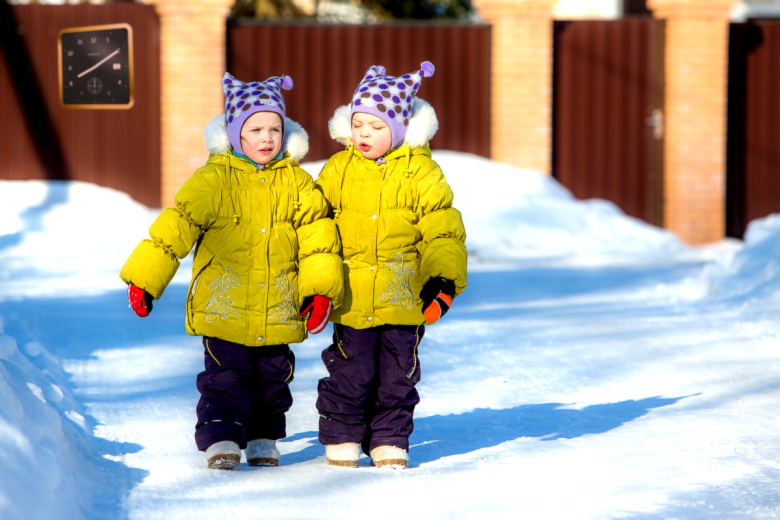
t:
8,10
